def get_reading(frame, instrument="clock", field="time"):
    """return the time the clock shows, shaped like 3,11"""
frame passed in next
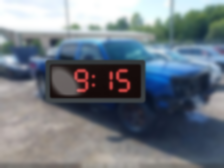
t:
9,15
